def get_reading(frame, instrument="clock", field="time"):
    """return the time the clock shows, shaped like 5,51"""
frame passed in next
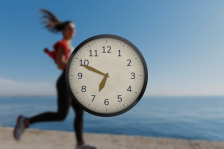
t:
6,49
